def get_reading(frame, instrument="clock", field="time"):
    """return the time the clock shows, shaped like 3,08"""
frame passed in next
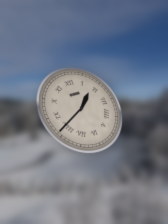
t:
1,41
